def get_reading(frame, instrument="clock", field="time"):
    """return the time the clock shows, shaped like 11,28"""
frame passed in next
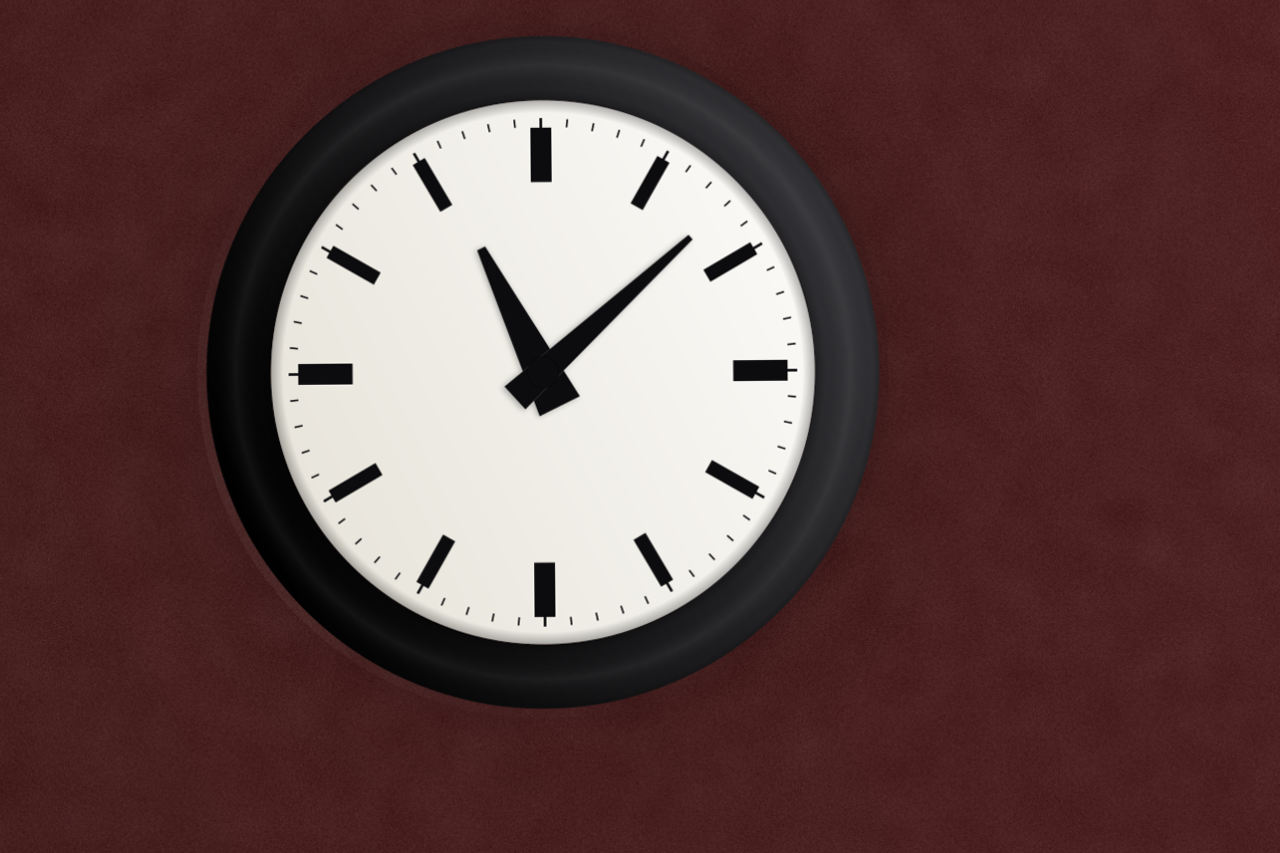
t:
11,08
